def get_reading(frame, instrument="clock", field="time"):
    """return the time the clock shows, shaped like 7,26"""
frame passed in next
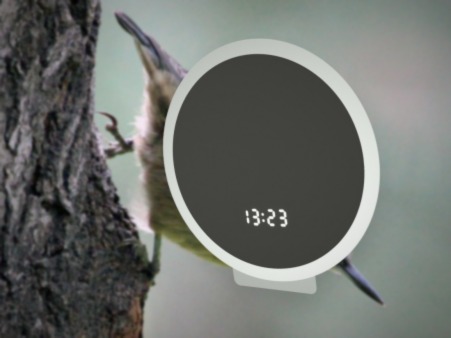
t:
13,23
